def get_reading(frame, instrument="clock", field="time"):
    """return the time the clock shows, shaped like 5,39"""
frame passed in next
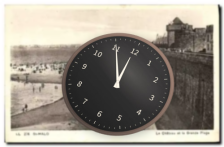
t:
11,55
